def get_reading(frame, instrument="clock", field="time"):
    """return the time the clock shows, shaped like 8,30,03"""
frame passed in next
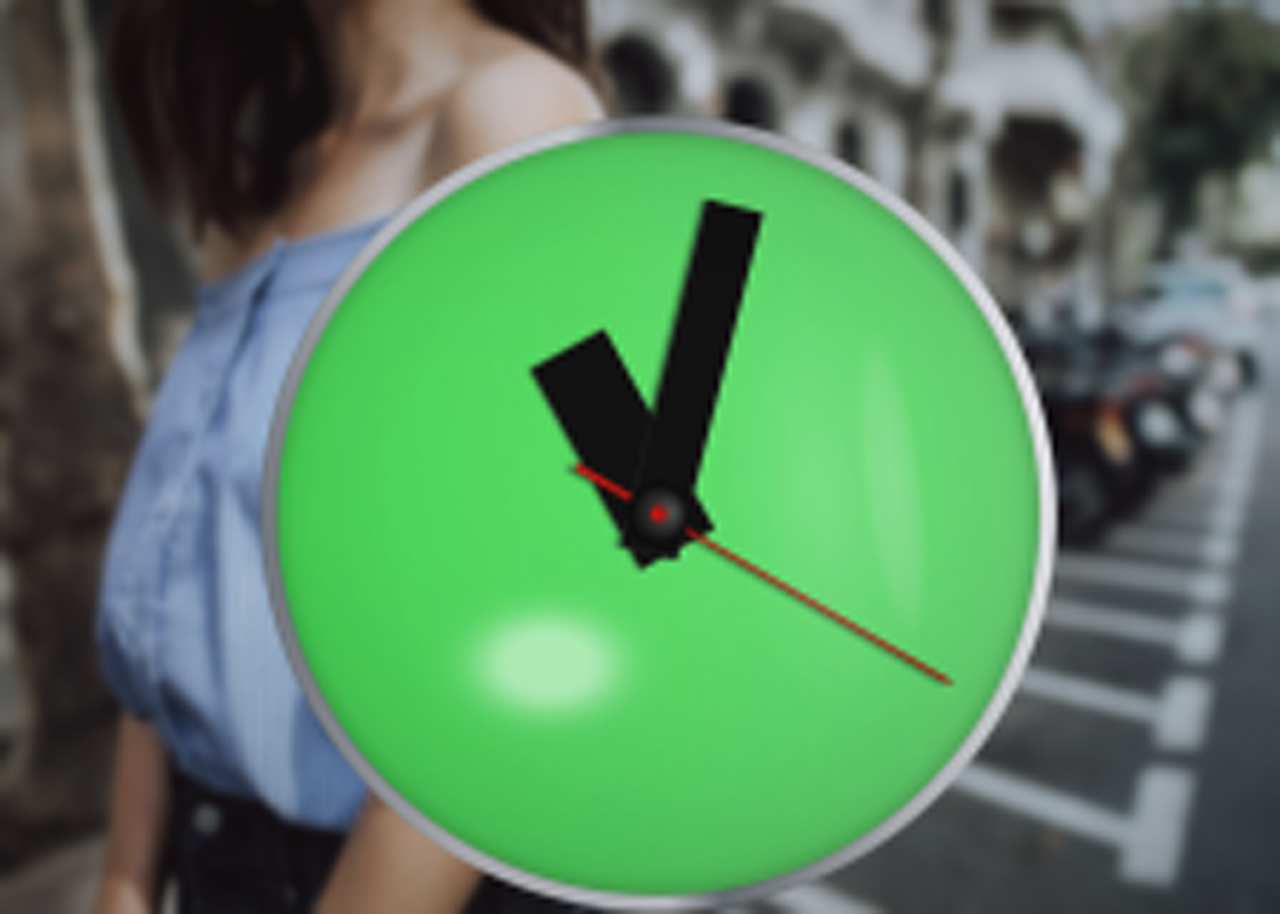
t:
11,02,20
